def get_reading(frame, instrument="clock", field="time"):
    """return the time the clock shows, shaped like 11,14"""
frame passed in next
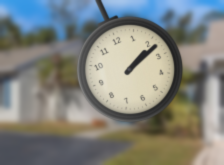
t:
2,12
